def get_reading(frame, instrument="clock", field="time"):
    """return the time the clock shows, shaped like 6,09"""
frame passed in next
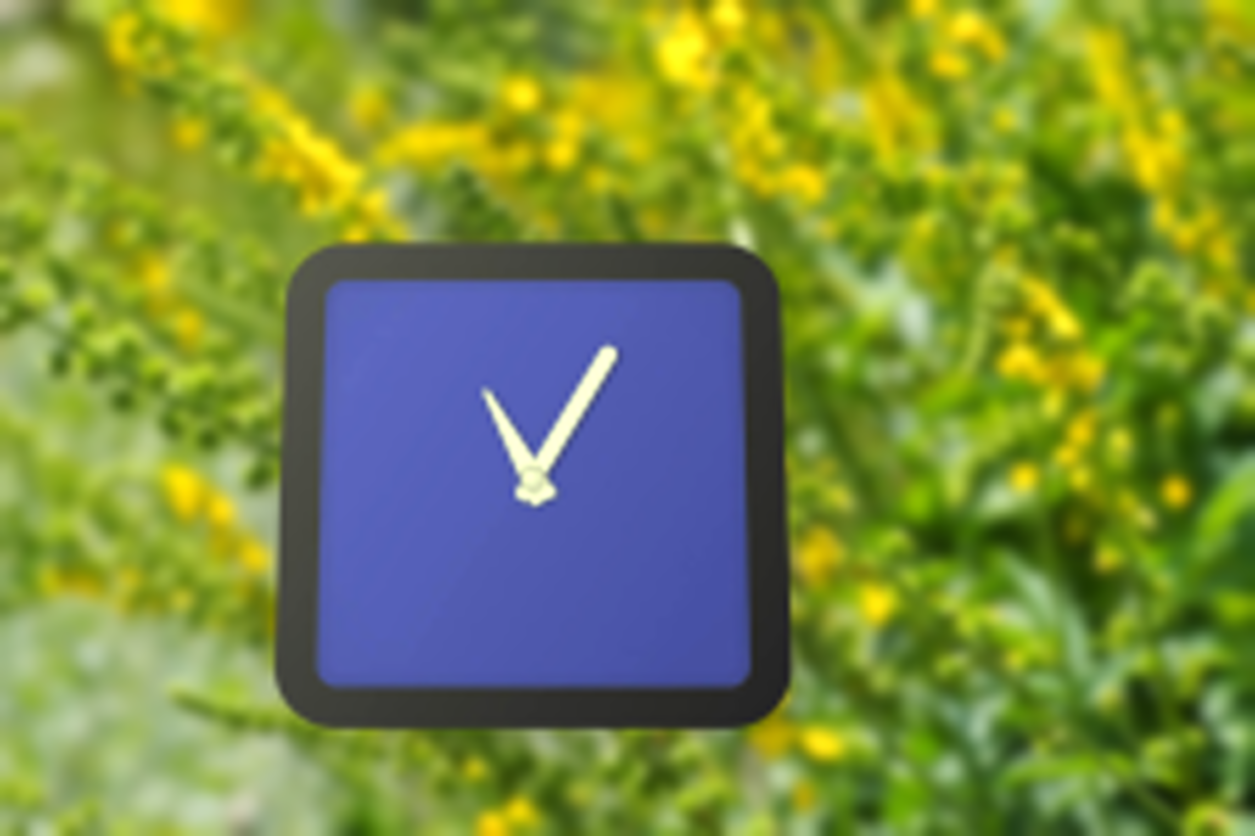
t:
11,05
